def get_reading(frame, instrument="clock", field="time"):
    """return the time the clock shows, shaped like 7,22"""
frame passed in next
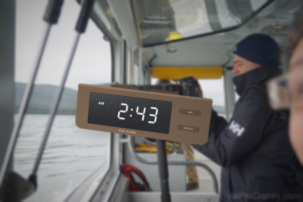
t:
2,43
